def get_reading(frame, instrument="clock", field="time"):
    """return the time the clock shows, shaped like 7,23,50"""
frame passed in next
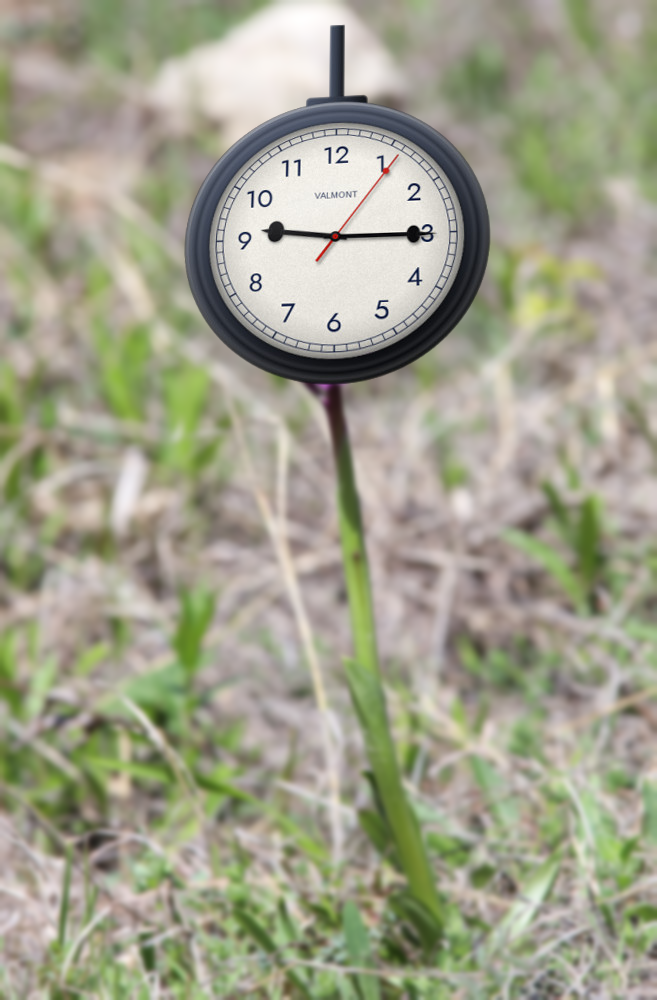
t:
9,15,06
